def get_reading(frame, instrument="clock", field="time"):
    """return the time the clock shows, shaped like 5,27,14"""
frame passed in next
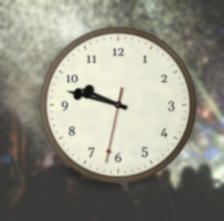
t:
9,47,32
